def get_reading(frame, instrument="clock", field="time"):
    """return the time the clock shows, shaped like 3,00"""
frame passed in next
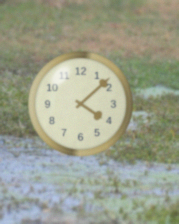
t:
4,08
